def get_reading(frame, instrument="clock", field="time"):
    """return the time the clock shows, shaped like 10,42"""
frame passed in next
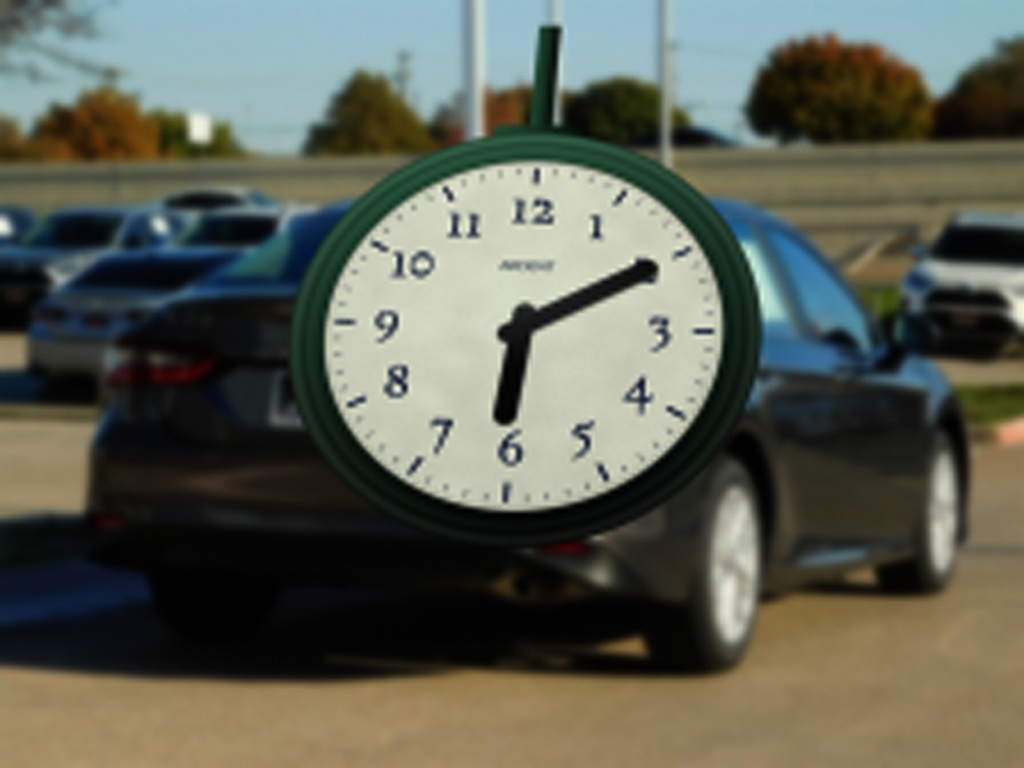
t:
6,10
